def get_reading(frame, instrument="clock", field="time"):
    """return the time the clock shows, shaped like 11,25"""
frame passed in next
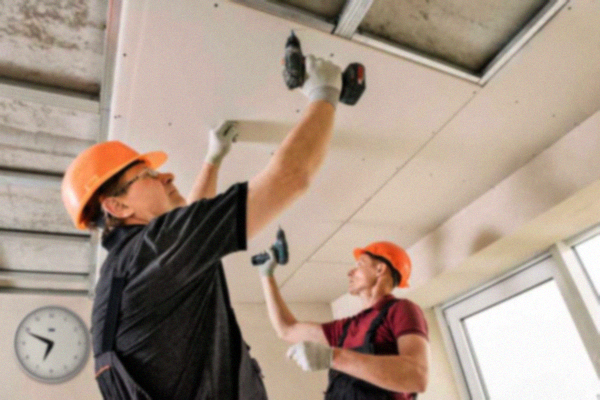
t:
6,49
